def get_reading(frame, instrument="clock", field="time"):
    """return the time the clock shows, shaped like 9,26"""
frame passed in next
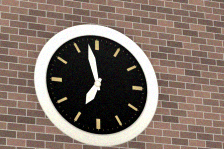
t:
6,58
